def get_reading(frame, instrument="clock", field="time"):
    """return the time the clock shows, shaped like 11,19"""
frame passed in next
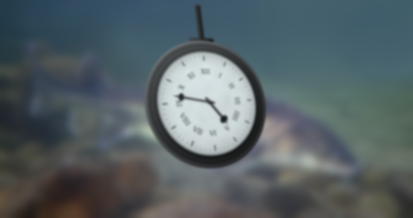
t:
4,47
